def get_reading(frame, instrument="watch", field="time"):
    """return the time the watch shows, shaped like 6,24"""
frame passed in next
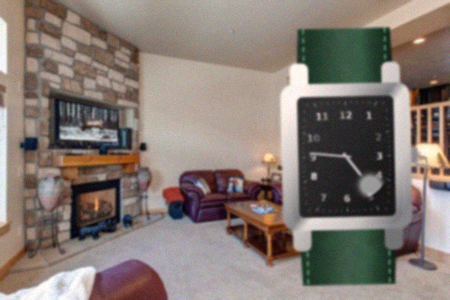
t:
4,46
